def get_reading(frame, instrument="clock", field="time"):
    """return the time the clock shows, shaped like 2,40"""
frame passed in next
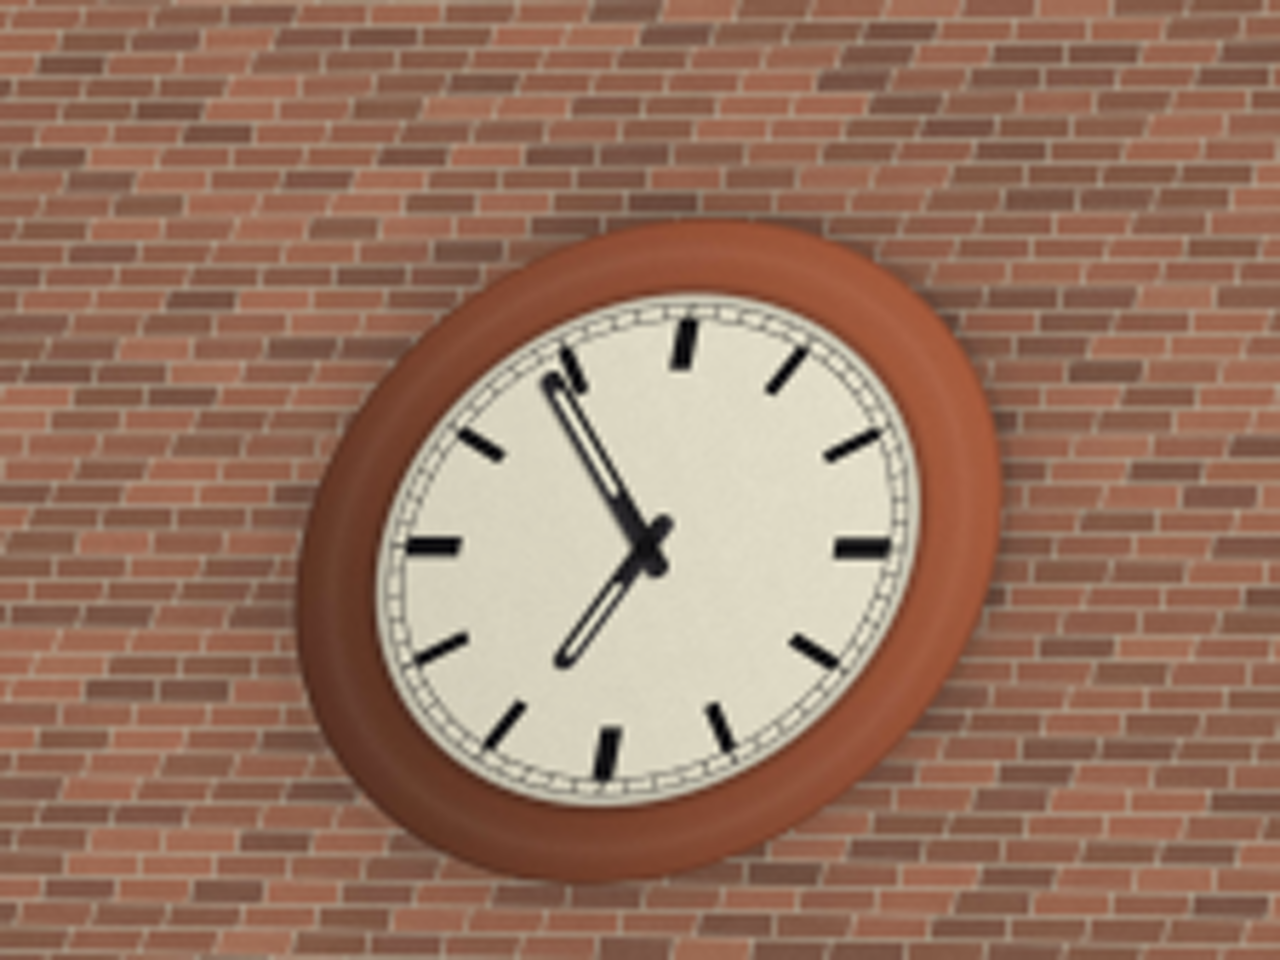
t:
6,54
